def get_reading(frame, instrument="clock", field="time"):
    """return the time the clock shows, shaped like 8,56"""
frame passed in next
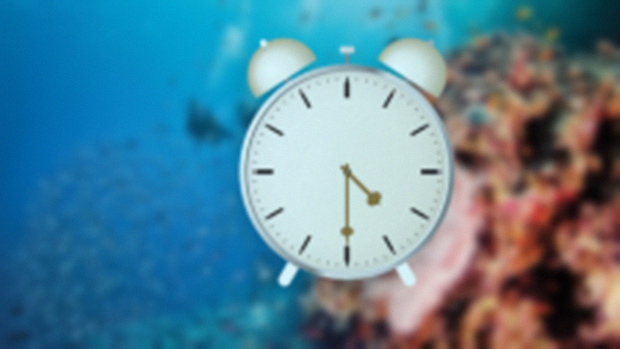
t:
4,30
